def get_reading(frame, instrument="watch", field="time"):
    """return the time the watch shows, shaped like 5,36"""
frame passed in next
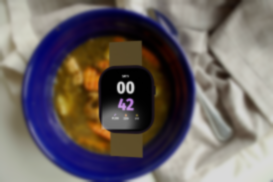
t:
0,42
